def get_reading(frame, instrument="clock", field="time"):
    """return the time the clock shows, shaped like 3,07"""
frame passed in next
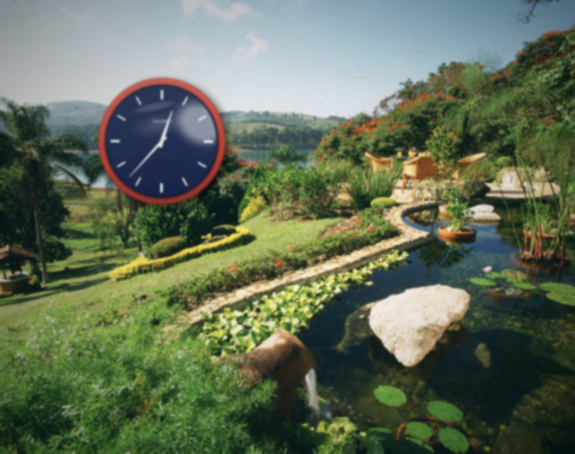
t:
12,37
